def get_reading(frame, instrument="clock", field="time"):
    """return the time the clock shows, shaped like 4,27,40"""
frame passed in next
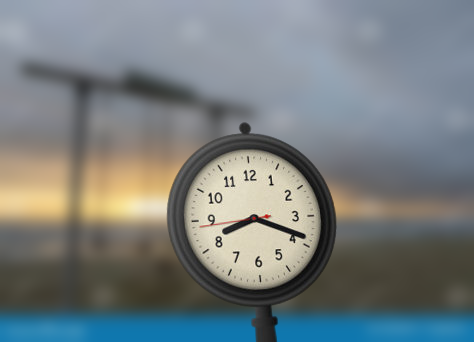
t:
8,18,44
